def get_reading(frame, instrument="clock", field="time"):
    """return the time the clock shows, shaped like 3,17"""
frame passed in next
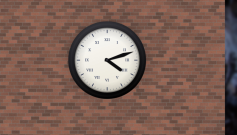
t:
4,12
